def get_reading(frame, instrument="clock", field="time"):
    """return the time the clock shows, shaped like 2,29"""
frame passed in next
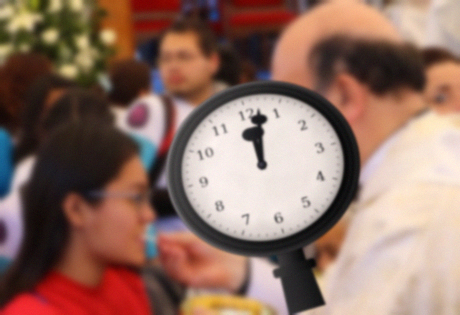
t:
12,02
